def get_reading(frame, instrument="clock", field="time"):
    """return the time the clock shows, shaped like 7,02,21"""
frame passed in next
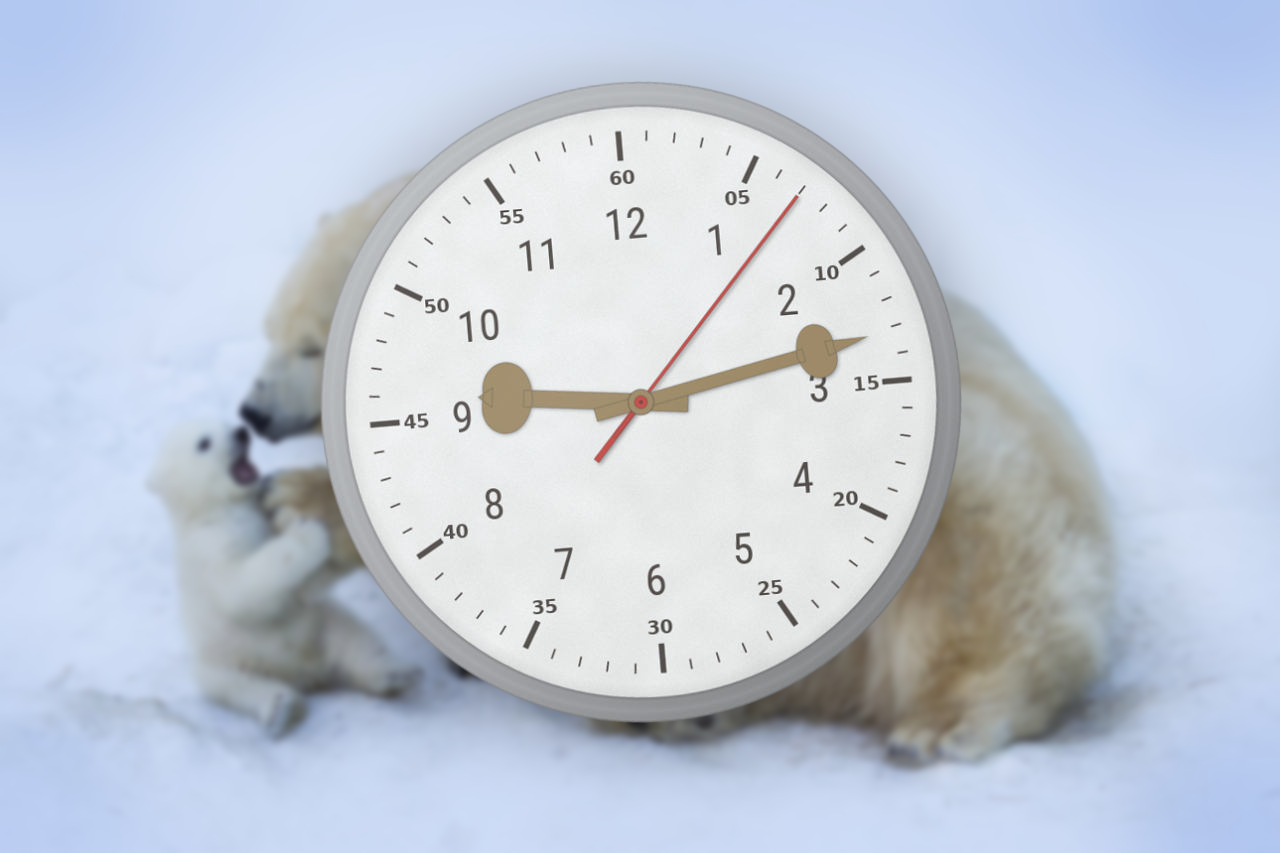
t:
9,13,07
